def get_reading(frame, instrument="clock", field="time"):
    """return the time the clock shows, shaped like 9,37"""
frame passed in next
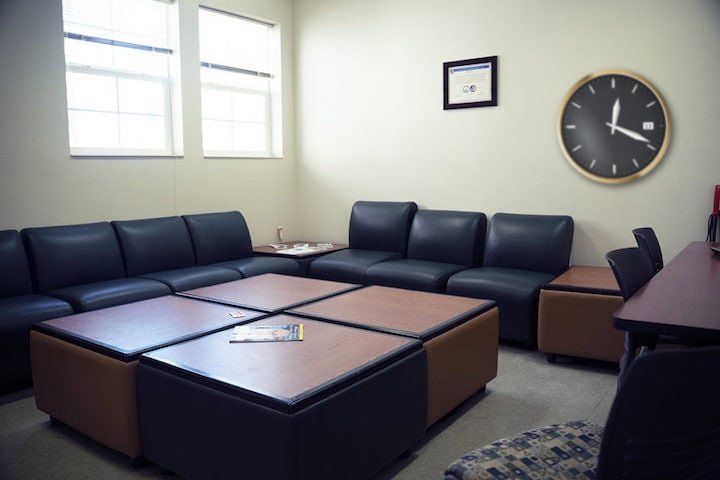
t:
12,19
